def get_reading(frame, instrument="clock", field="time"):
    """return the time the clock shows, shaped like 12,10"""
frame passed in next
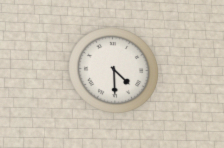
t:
4,30
